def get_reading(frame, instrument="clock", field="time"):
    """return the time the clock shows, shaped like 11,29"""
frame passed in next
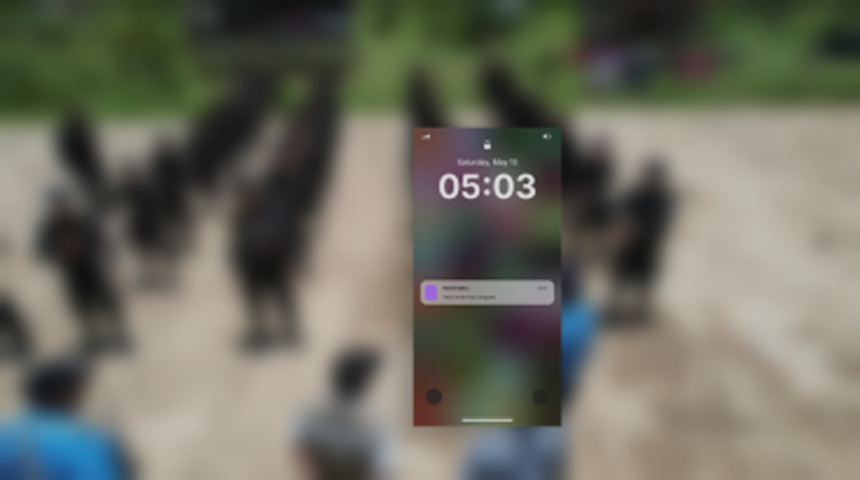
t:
5,03
